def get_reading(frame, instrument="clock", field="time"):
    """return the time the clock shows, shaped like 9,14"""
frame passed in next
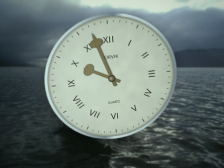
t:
9,57
